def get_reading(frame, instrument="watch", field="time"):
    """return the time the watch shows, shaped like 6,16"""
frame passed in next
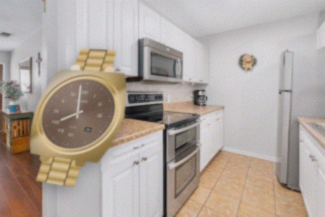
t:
7,58
